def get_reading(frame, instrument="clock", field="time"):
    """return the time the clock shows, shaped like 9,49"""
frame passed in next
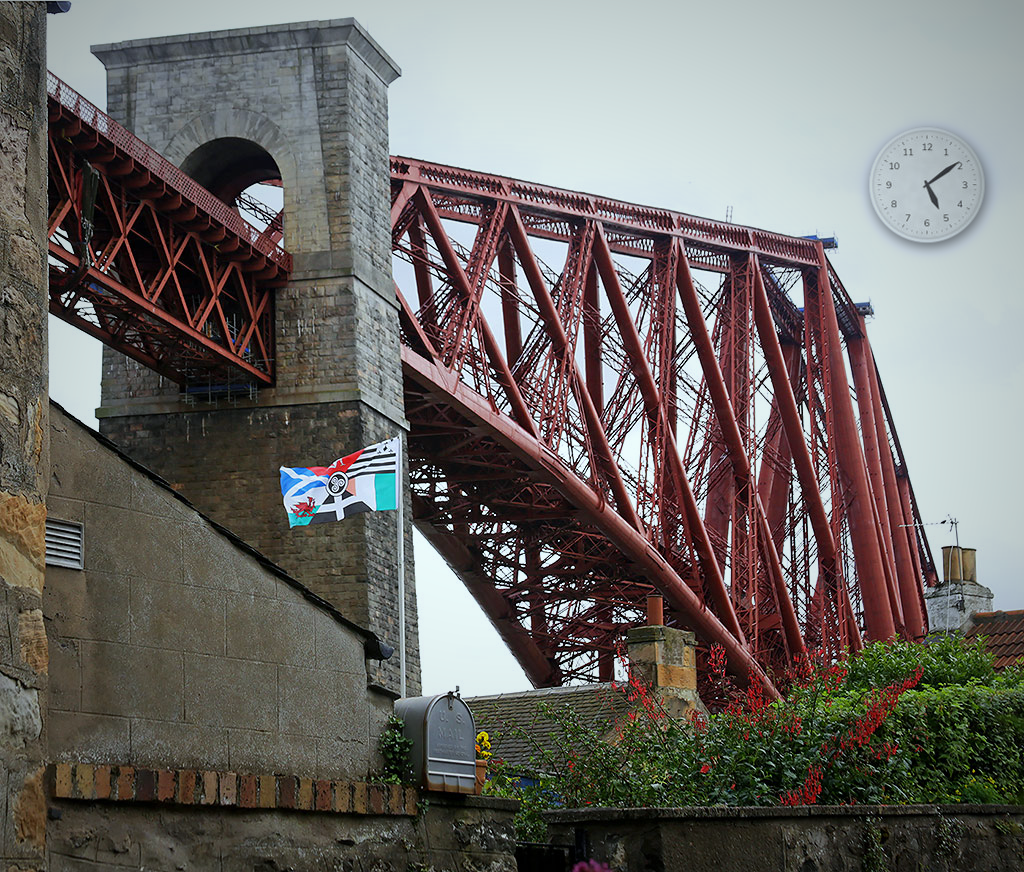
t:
5,09
